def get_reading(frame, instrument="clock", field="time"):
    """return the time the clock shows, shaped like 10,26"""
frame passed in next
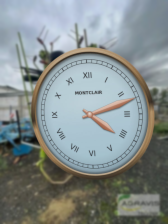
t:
4,12
